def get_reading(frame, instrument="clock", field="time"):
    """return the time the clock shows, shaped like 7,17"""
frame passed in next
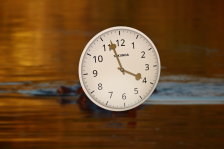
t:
3,57
